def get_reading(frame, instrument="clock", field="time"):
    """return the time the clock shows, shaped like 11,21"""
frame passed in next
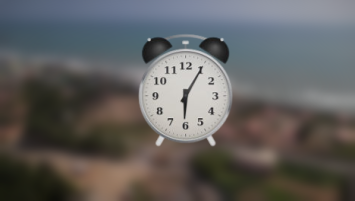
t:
6,05
